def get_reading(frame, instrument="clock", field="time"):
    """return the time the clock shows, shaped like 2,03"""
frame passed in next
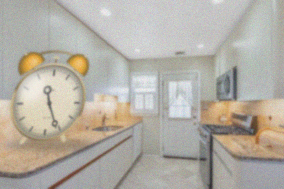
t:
11,26
